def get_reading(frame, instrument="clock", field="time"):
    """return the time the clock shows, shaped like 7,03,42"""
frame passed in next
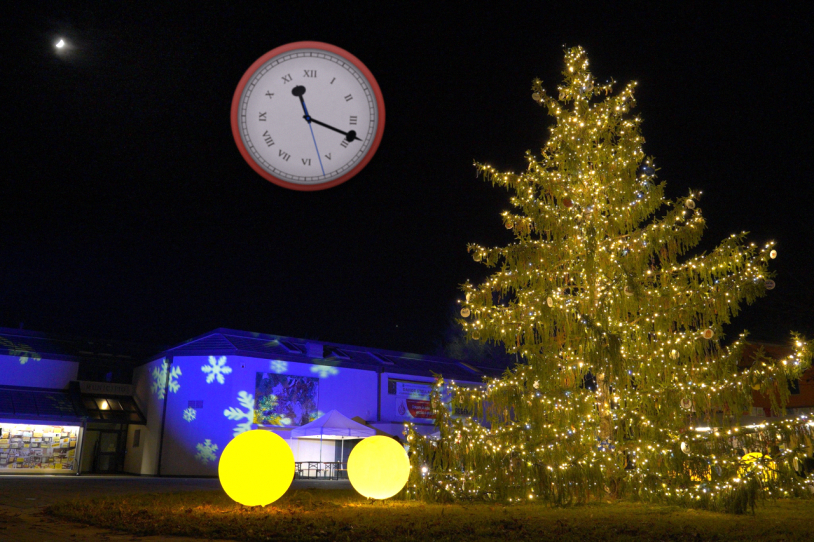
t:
11,18,27
